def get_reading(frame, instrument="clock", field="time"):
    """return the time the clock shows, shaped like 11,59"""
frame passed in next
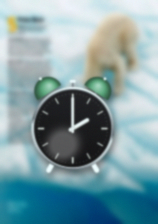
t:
2,00
